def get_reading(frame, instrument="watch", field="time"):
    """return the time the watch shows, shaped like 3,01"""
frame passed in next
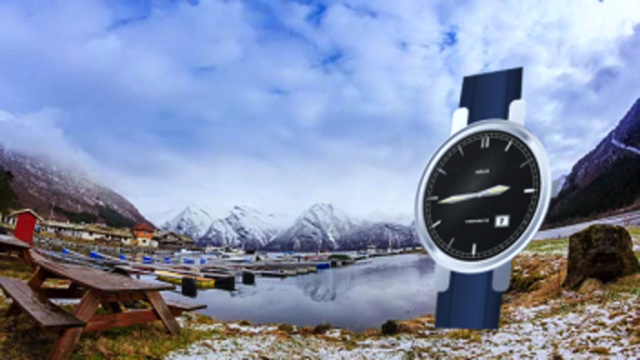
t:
2,44
